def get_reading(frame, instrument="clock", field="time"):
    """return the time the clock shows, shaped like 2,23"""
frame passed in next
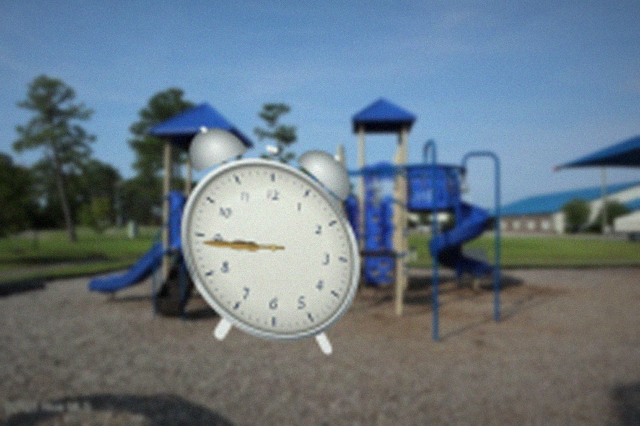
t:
8,44
